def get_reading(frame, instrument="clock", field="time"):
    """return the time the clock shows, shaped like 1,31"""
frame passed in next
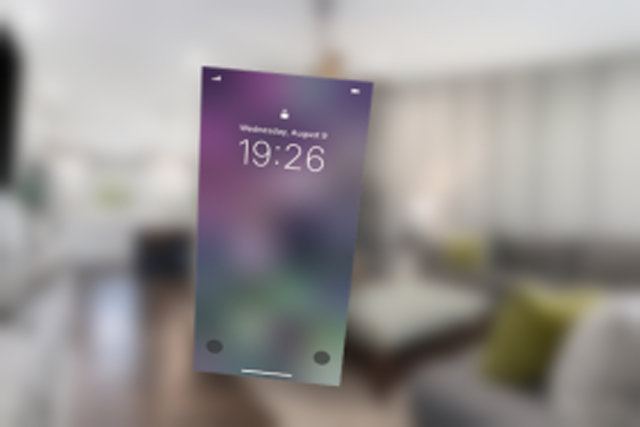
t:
19,26
